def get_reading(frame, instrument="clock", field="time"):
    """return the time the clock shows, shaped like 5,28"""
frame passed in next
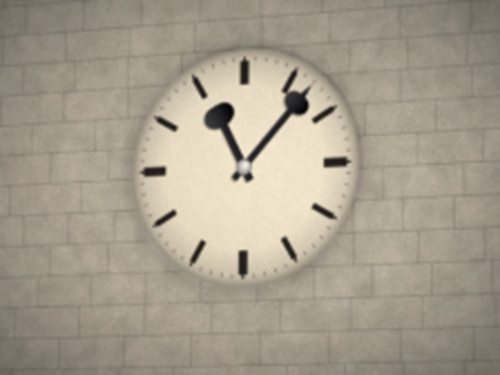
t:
11,07
